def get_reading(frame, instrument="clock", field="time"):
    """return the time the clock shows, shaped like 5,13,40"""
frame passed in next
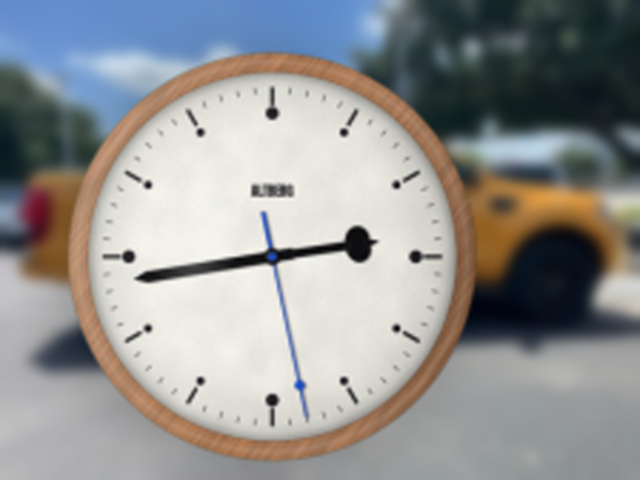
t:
2,43,28
